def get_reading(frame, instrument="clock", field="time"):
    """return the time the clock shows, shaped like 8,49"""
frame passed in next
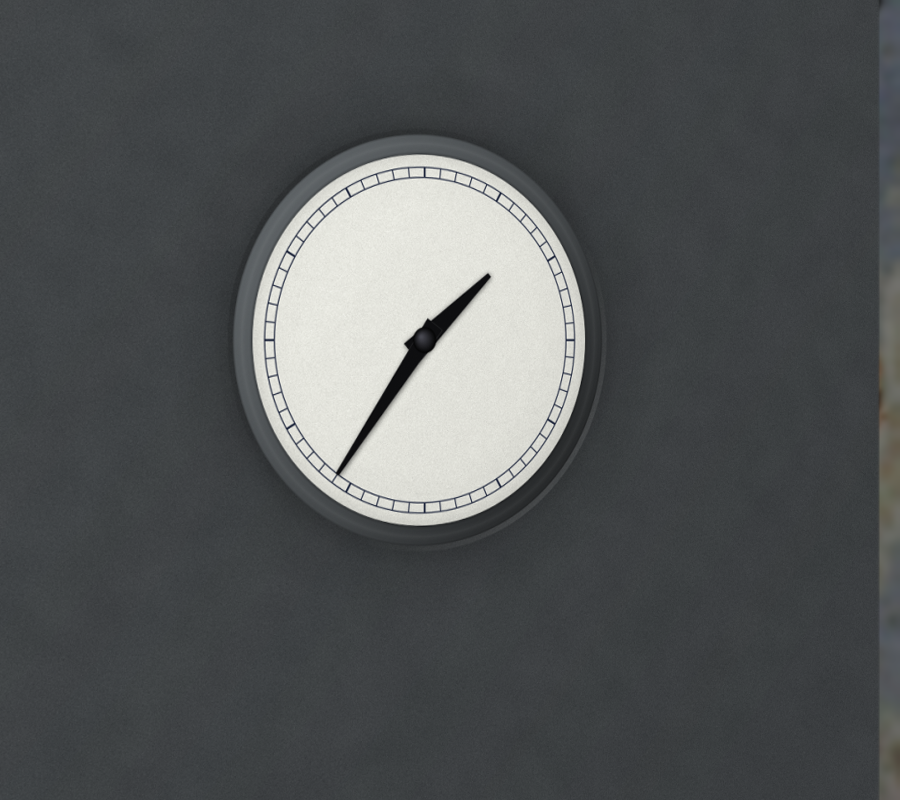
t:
1,36
